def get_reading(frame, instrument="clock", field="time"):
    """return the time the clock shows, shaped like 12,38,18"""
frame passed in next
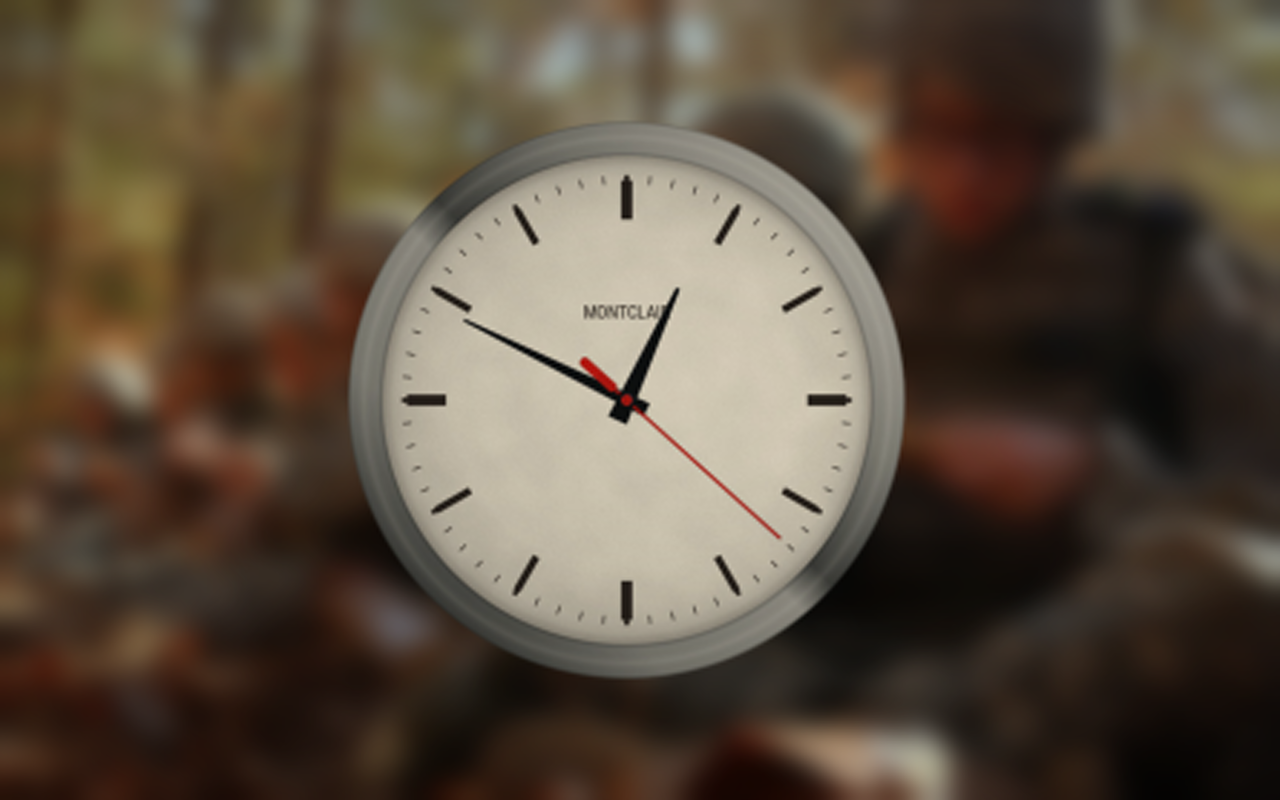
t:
12,49,22
